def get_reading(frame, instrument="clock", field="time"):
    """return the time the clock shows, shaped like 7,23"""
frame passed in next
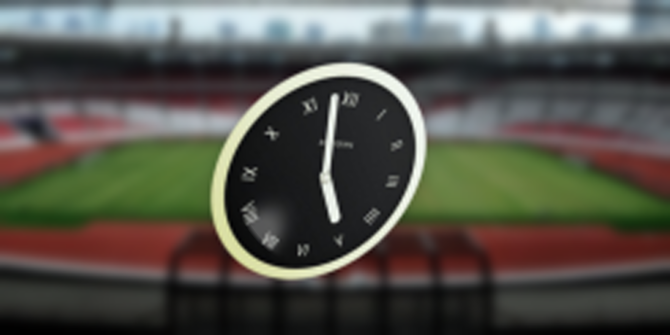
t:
4,58
